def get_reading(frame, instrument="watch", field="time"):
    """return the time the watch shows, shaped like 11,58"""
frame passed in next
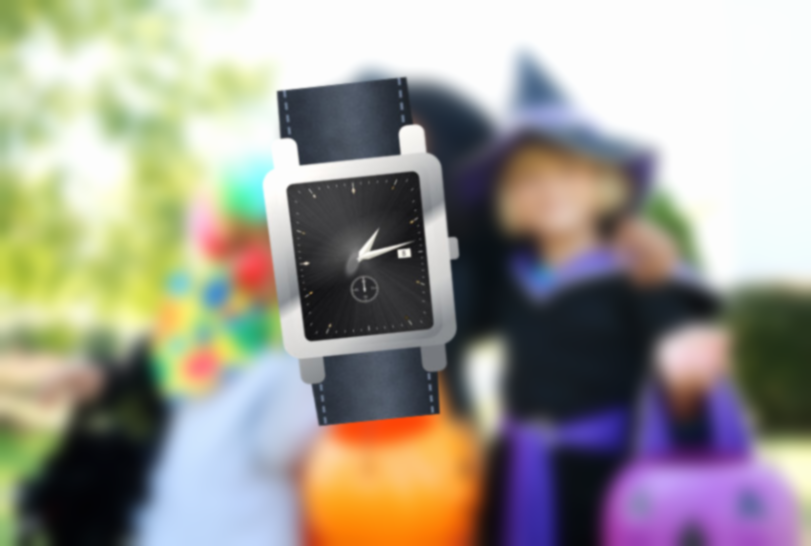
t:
1,13
